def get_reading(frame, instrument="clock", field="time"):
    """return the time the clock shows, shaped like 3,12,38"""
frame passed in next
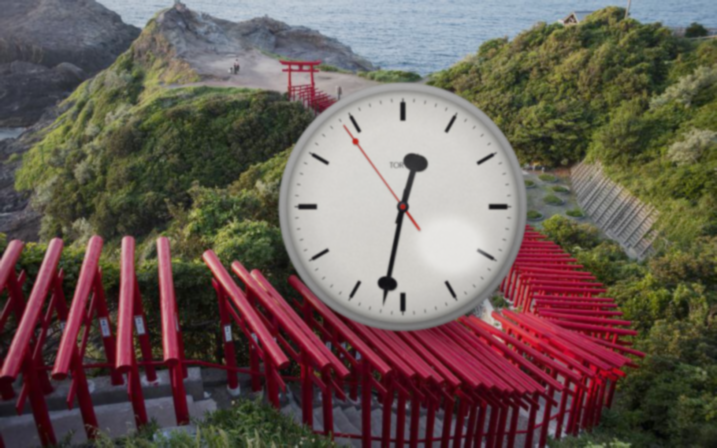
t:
12,31,54
